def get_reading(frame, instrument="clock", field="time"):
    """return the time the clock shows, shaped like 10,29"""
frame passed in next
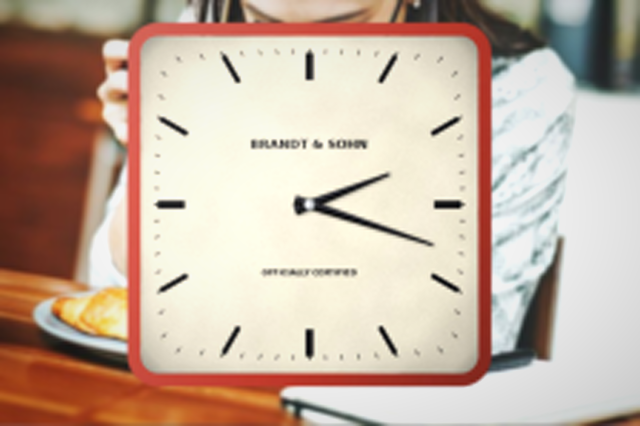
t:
2,18
